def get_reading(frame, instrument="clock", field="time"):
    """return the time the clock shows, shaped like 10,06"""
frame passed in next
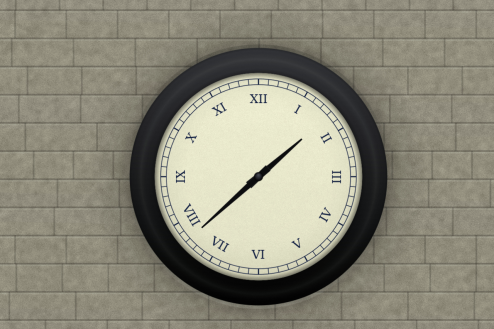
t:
1,38
